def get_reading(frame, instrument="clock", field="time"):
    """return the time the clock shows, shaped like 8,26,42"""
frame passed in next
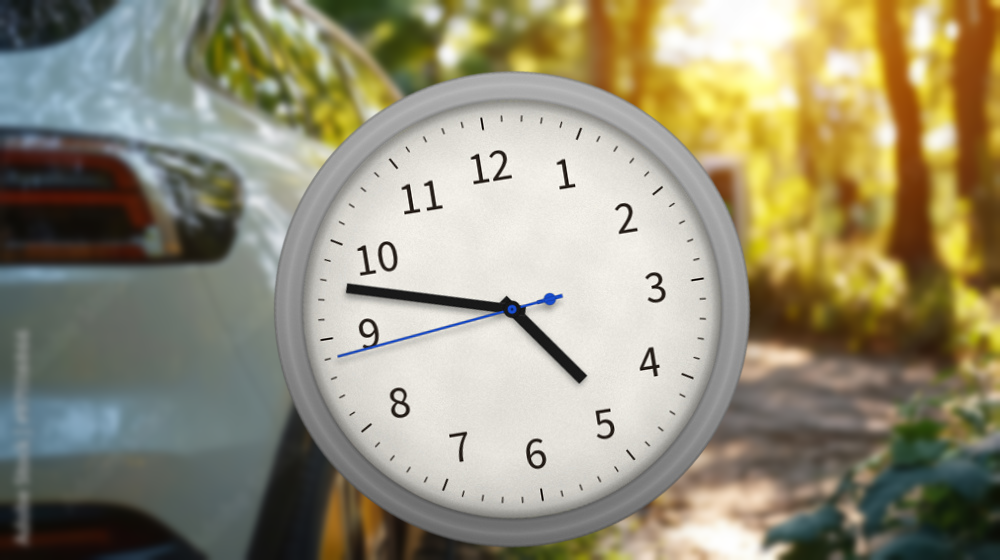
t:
4,47,44
